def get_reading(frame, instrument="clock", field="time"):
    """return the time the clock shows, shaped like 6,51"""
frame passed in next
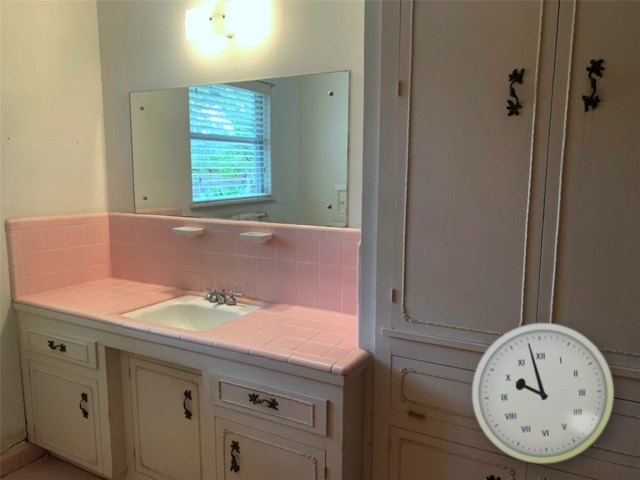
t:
9,58
